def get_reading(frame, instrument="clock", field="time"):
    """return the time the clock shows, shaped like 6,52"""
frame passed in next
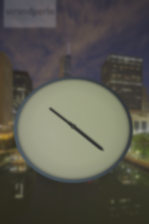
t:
10,22
